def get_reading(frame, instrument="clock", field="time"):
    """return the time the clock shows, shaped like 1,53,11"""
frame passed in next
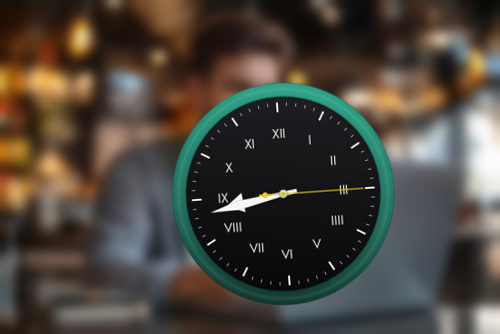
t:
8,43,15
